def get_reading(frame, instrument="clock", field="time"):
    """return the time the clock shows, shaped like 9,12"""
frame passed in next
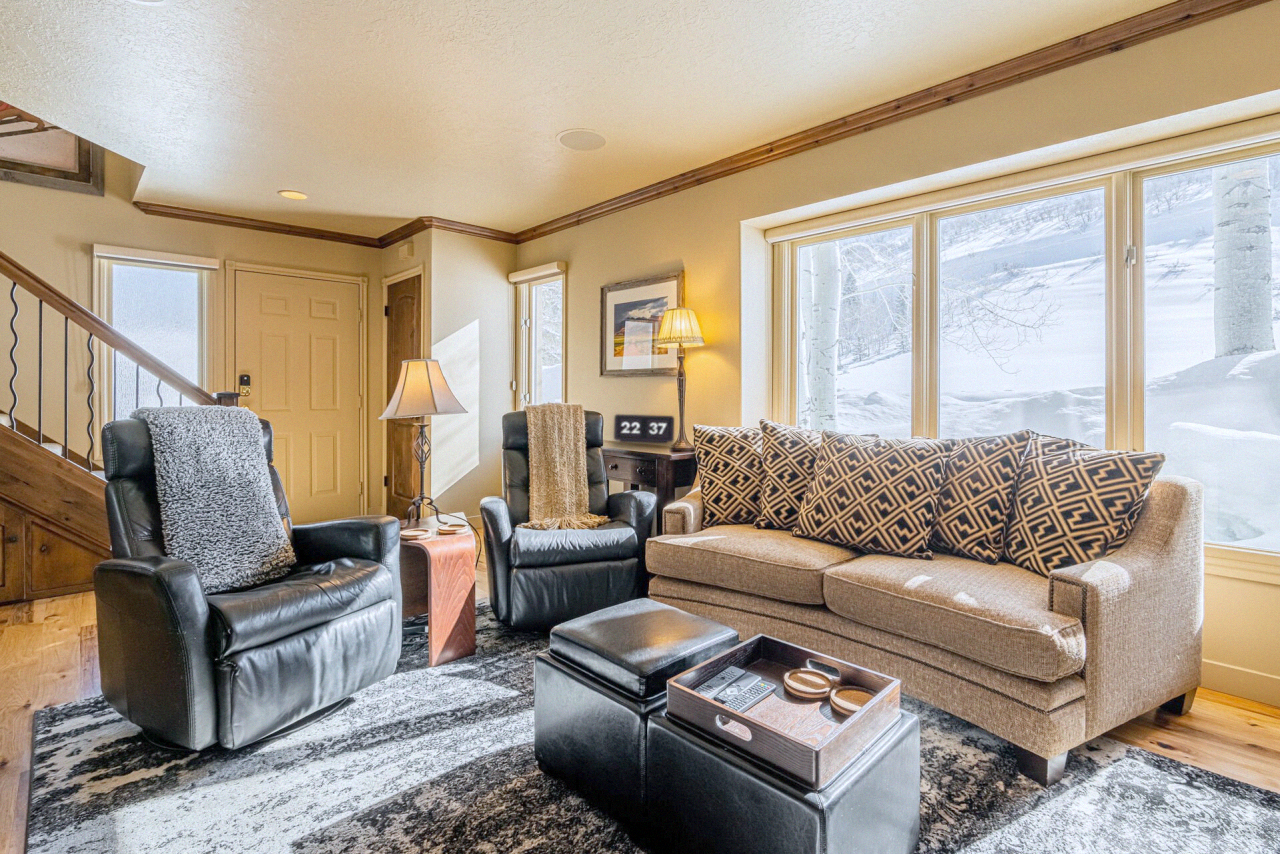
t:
22,37
